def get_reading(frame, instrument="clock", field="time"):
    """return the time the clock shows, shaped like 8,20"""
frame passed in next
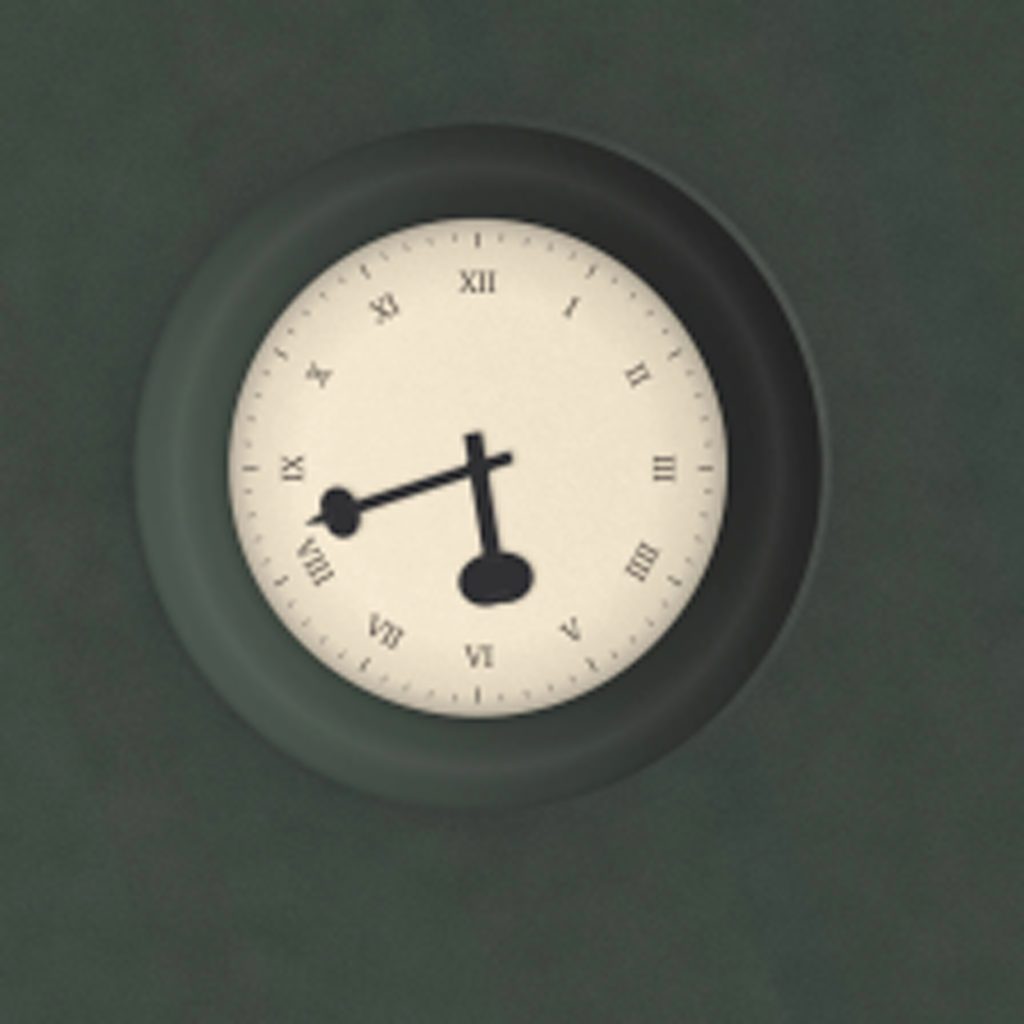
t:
5,42
